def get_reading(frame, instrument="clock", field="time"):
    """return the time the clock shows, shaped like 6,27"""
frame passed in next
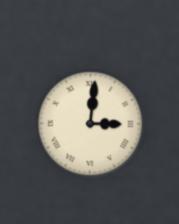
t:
3,01
